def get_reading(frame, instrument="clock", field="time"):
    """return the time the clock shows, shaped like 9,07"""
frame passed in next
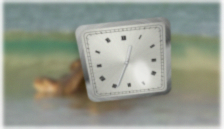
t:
12,34
